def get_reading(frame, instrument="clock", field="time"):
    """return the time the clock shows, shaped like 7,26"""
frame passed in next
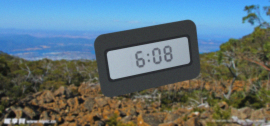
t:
6,08
